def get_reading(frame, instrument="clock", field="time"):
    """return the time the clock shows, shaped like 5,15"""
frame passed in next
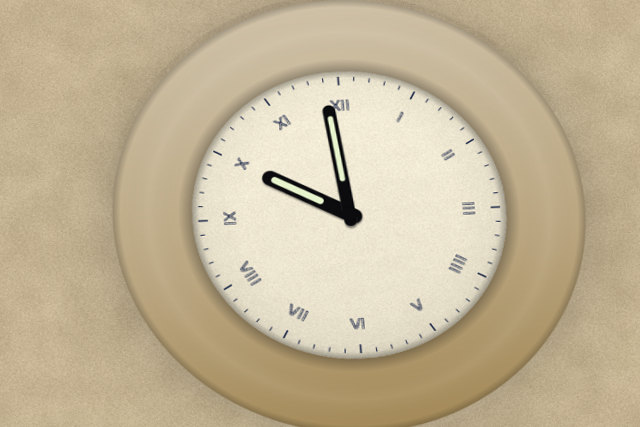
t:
9,59
